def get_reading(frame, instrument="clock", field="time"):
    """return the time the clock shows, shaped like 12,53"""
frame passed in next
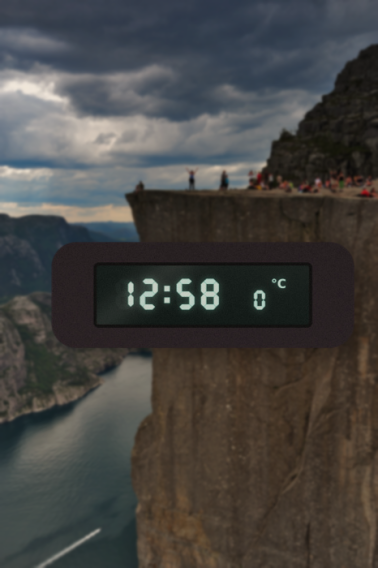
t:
12,58
